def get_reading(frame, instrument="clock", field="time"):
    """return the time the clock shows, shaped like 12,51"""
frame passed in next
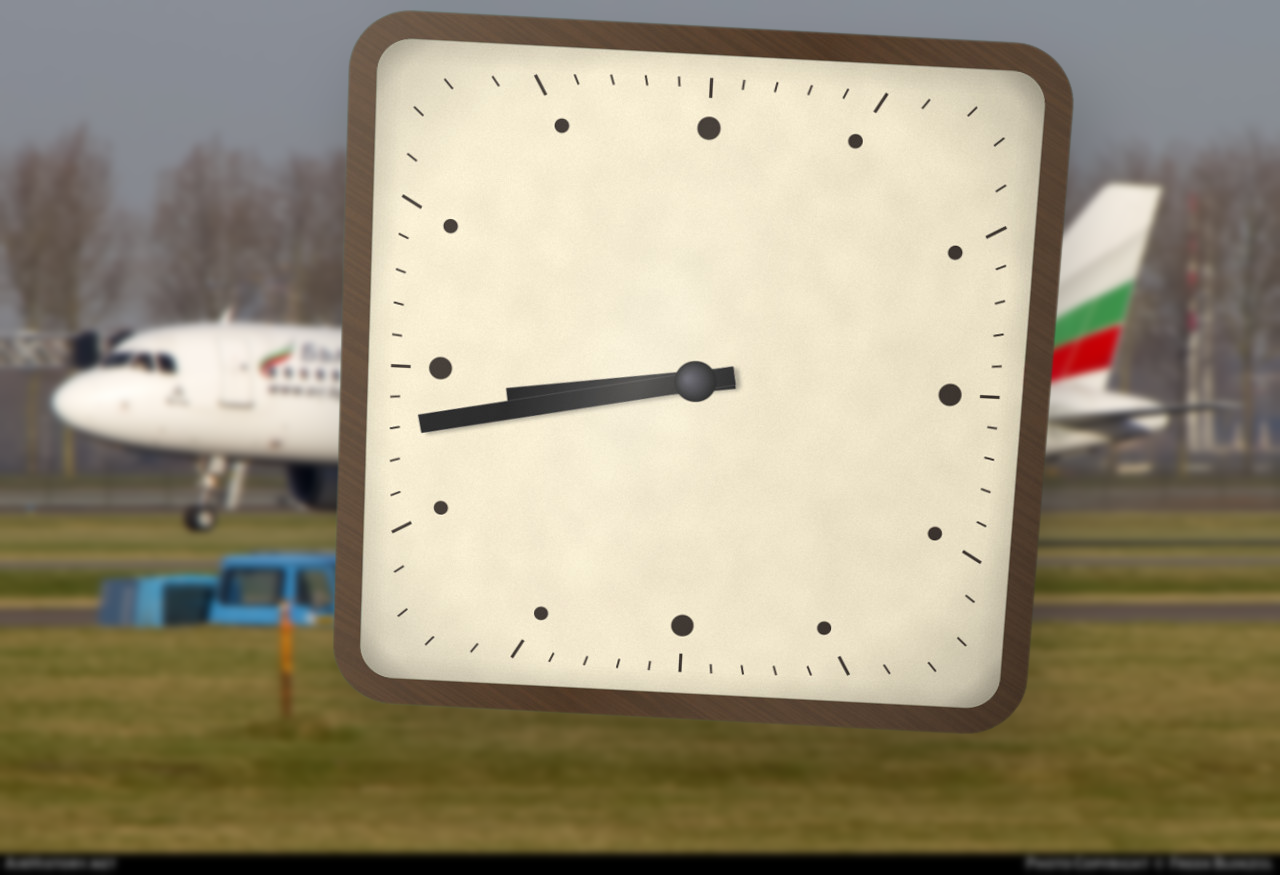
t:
8,43
